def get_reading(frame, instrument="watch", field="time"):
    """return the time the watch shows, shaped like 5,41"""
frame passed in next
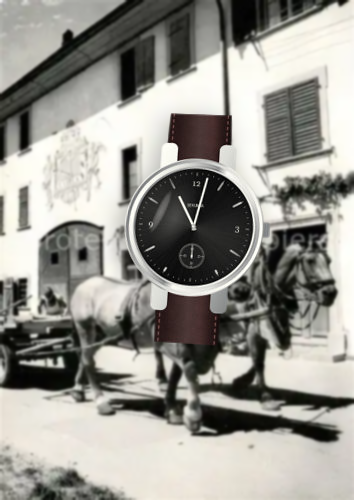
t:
11,02
